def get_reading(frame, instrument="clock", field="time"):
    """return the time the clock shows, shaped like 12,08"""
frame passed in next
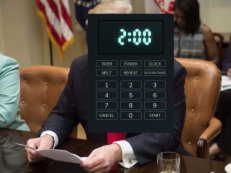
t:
2,00
